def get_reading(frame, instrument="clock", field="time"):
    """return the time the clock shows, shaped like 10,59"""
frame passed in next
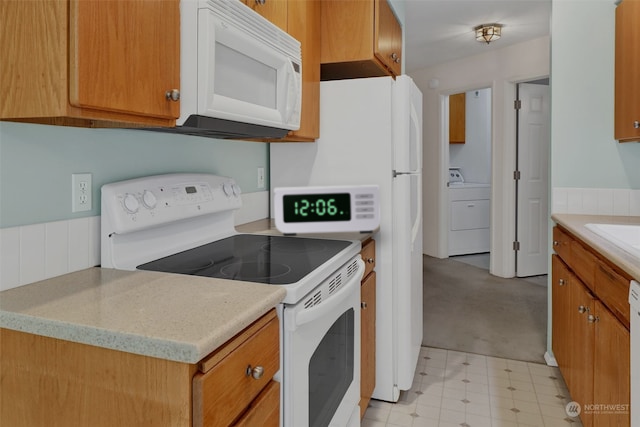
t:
12,06
